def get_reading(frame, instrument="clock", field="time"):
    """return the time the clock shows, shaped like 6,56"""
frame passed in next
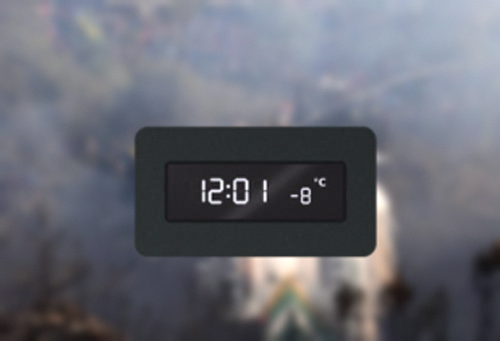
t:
12,01
